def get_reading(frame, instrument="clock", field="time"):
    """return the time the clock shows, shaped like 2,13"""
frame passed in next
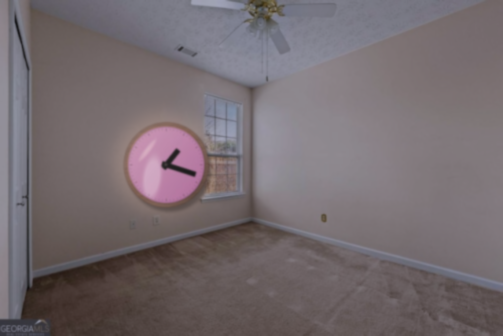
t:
1,18
